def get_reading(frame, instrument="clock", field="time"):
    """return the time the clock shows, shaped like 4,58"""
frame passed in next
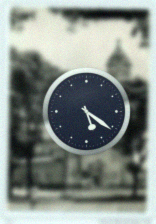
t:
5,21
